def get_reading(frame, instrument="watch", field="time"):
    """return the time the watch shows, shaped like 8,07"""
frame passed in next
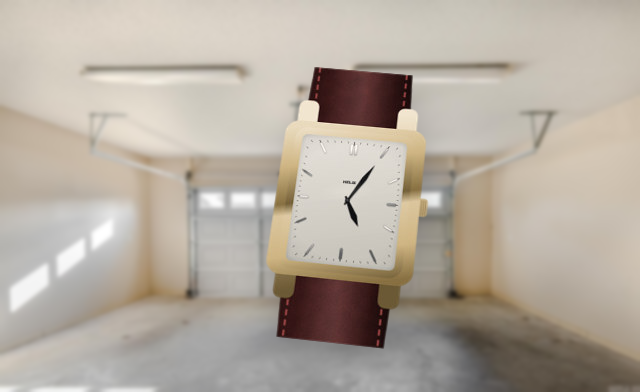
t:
5,05
